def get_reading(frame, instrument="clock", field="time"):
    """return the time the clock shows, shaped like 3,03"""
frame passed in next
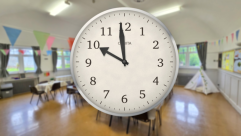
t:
9,59
